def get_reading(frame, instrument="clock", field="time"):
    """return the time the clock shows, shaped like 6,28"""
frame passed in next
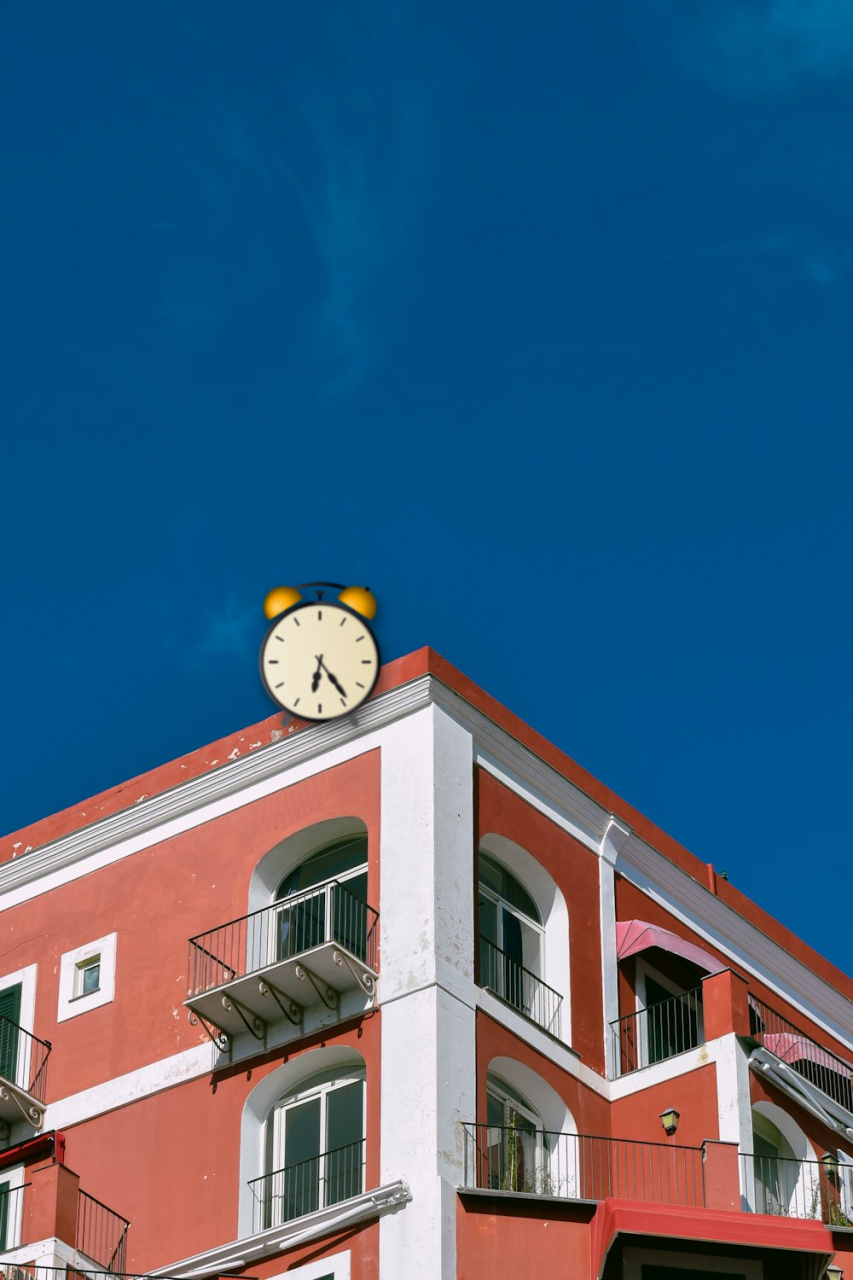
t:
6,24
